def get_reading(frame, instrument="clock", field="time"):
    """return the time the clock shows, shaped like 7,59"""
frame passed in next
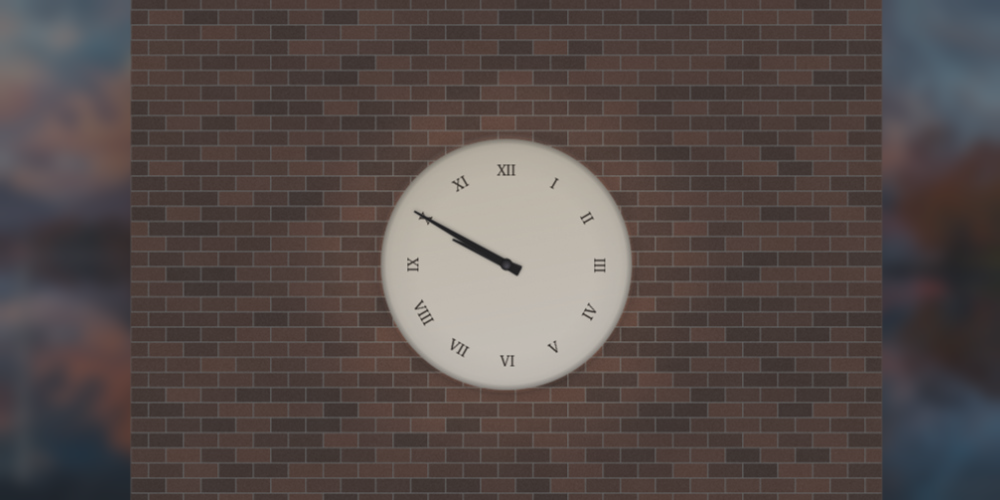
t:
9,50
